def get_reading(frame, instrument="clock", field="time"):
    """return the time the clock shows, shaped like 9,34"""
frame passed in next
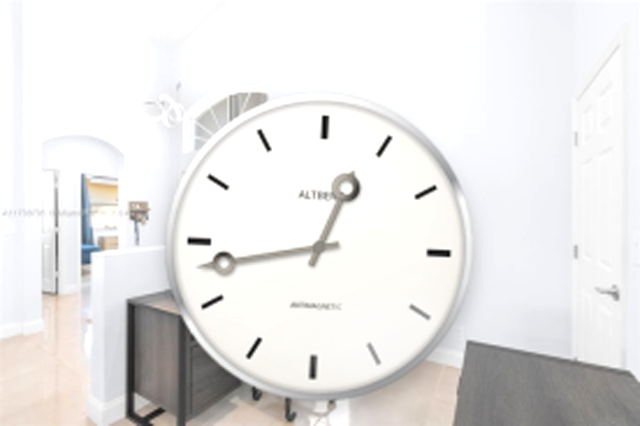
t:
12,43
